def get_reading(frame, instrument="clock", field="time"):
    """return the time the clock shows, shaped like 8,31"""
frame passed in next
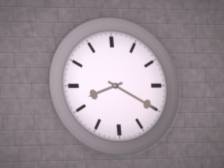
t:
8,20
